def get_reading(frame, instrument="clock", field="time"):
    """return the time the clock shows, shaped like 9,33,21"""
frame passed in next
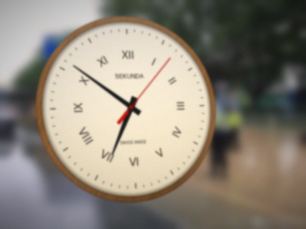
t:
6,51,07
